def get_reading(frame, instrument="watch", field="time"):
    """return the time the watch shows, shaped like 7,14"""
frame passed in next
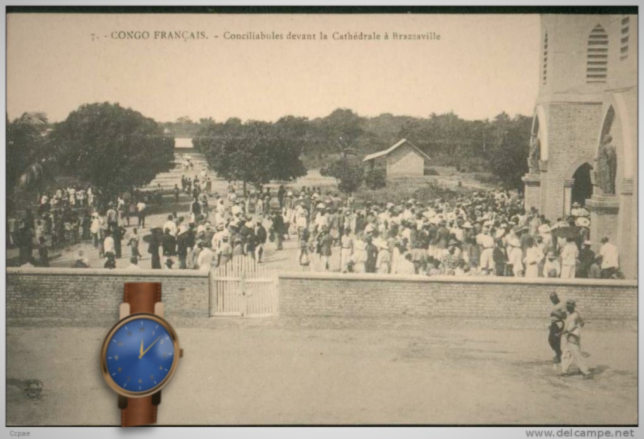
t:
12,08
